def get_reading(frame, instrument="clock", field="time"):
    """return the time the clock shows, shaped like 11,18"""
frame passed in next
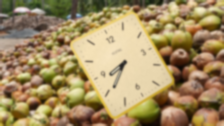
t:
8,39
